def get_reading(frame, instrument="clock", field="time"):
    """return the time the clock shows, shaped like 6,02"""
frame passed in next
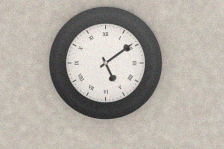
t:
5,09
